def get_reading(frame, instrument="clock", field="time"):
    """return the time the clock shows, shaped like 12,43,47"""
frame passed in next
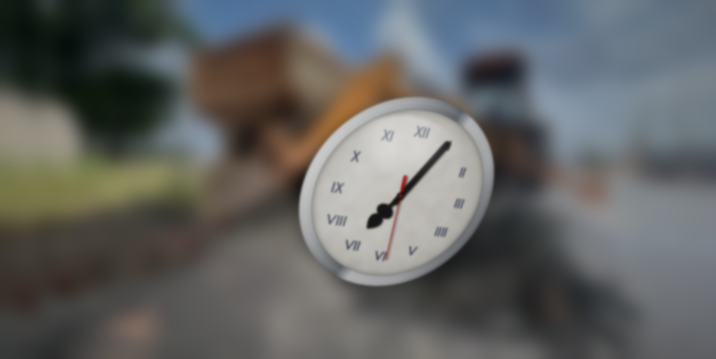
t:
7,04,29
